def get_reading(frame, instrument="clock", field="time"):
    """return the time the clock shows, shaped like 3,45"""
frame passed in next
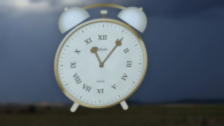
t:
11,06
